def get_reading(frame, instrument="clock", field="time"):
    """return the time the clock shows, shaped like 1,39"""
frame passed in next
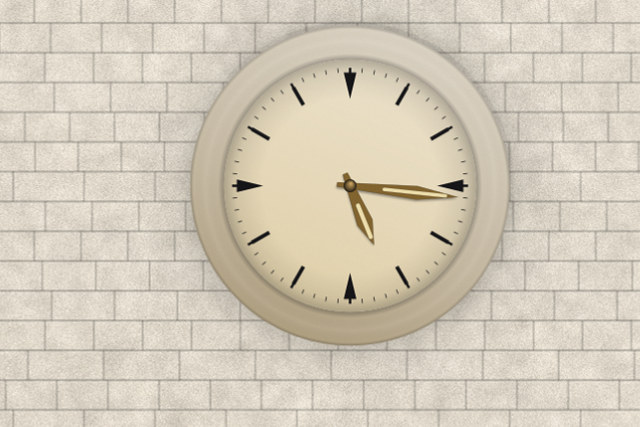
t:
5,16
